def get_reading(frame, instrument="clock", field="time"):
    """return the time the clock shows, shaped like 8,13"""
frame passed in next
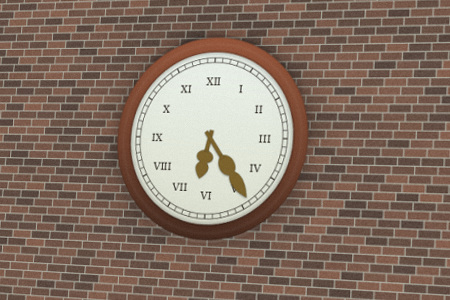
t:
6,24
